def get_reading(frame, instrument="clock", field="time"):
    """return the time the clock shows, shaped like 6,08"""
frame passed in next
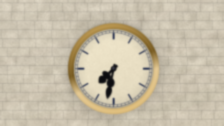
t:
7,32
